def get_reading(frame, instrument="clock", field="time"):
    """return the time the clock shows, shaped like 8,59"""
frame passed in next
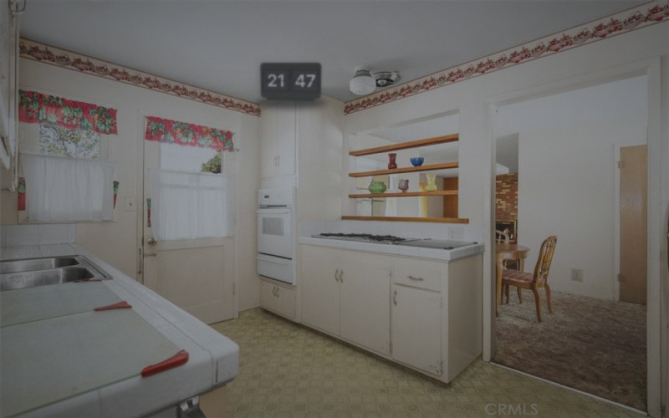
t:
21,47
